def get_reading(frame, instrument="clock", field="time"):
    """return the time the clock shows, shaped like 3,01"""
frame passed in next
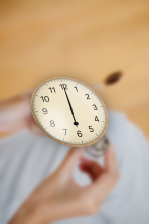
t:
6,00
